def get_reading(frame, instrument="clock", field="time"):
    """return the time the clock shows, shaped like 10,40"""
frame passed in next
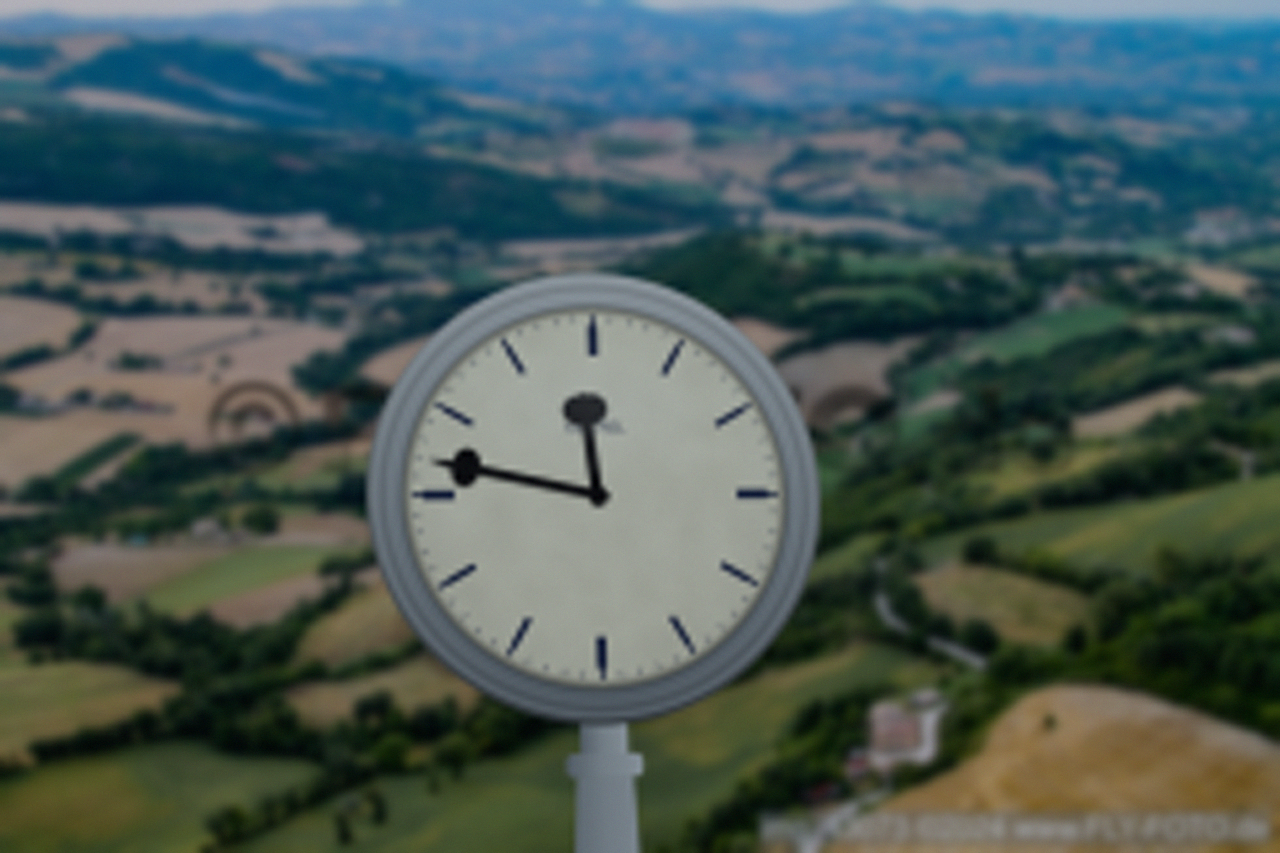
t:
11,47
